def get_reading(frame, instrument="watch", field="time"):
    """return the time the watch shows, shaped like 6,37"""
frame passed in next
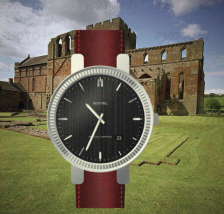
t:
10,34
